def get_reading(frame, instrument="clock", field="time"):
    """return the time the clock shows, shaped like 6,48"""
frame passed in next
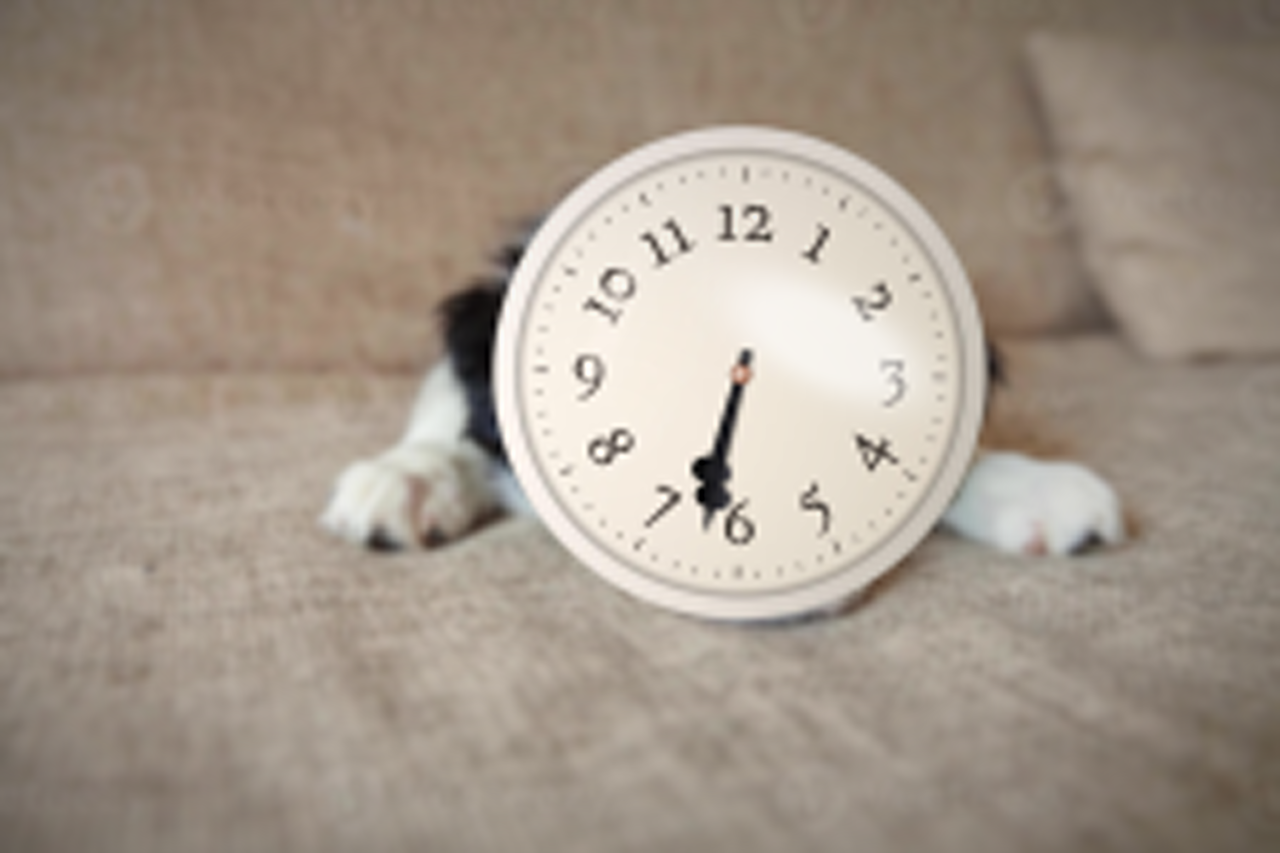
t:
6,32
